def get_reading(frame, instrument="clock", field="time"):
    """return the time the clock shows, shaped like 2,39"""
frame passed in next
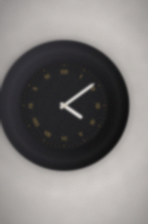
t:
4,09
